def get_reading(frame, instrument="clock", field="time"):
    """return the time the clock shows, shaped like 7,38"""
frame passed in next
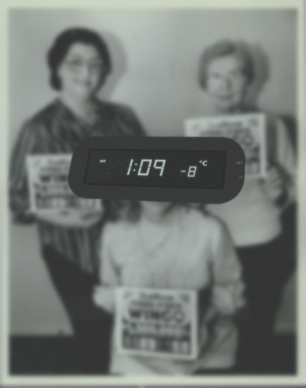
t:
1,09
